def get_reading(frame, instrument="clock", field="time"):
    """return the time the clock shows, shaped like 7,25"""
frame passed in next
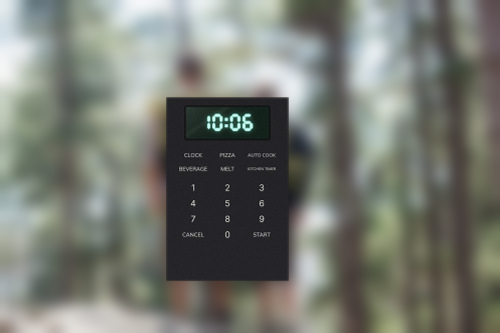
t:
10,06
